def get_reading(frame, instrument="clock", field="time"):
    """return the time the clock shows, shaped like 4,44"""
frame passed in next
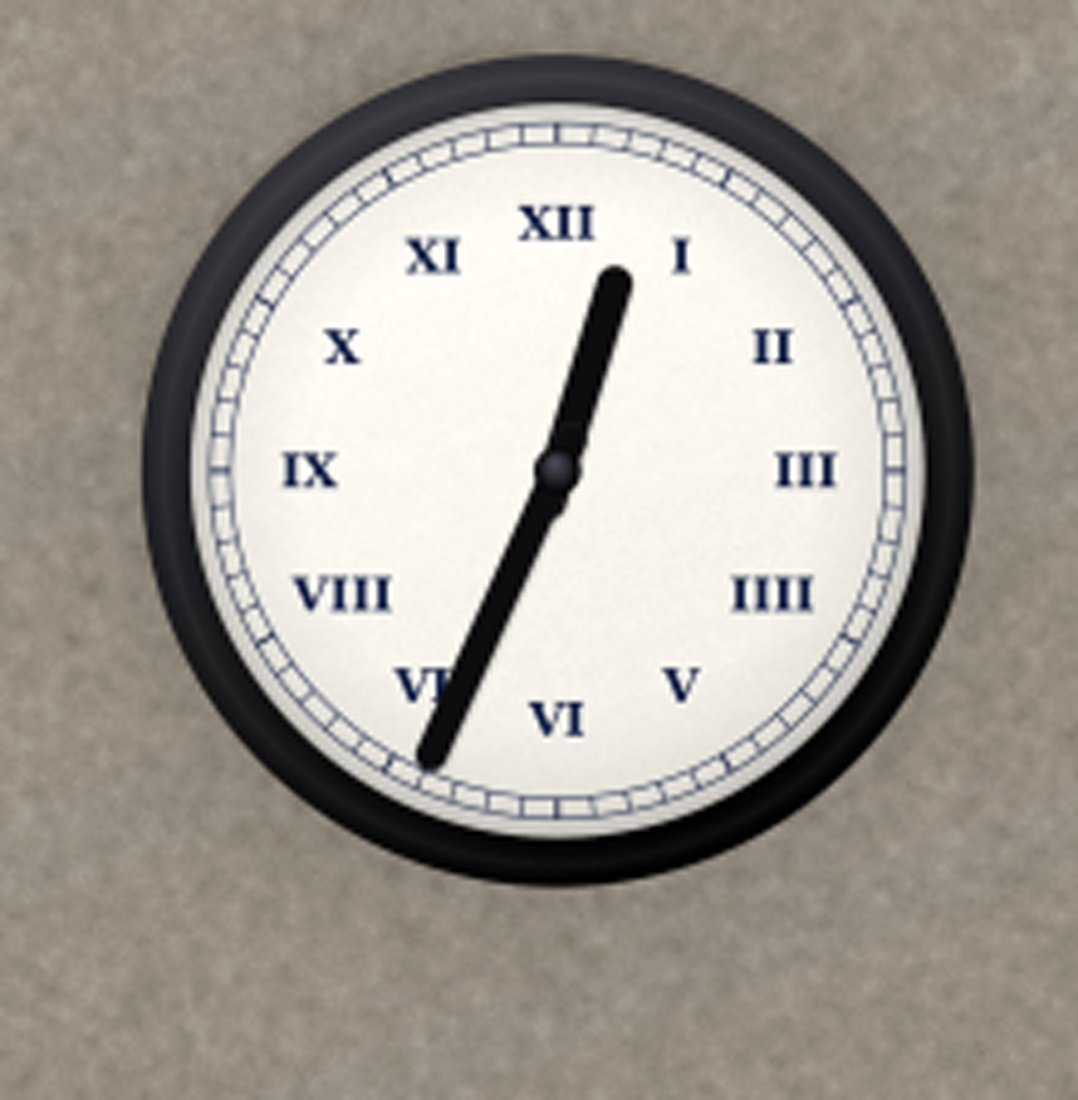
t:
12,34
